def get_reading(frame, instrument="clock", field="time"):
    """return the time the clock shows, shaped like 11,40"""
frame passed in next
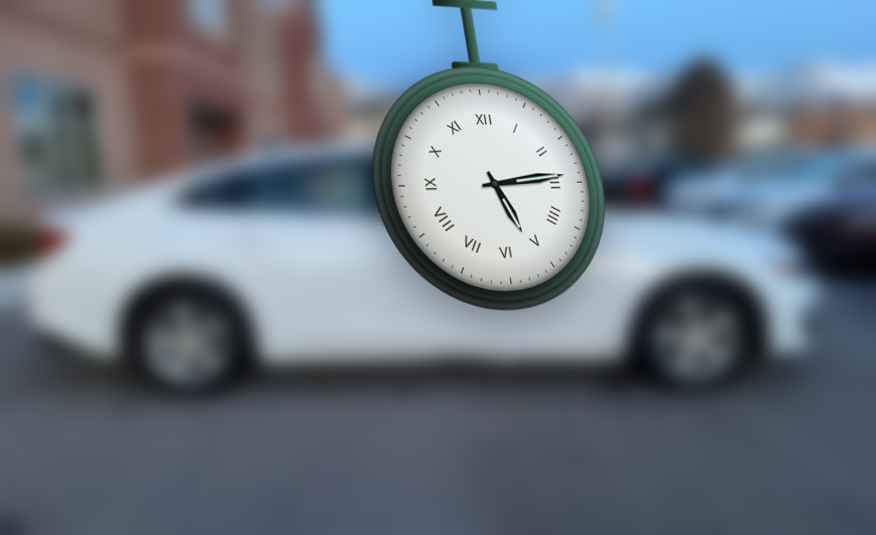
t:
5,14
